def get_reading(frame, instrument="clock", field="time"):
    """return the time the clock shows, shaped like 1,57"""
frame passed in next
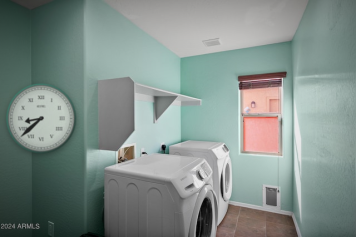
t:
8,38
